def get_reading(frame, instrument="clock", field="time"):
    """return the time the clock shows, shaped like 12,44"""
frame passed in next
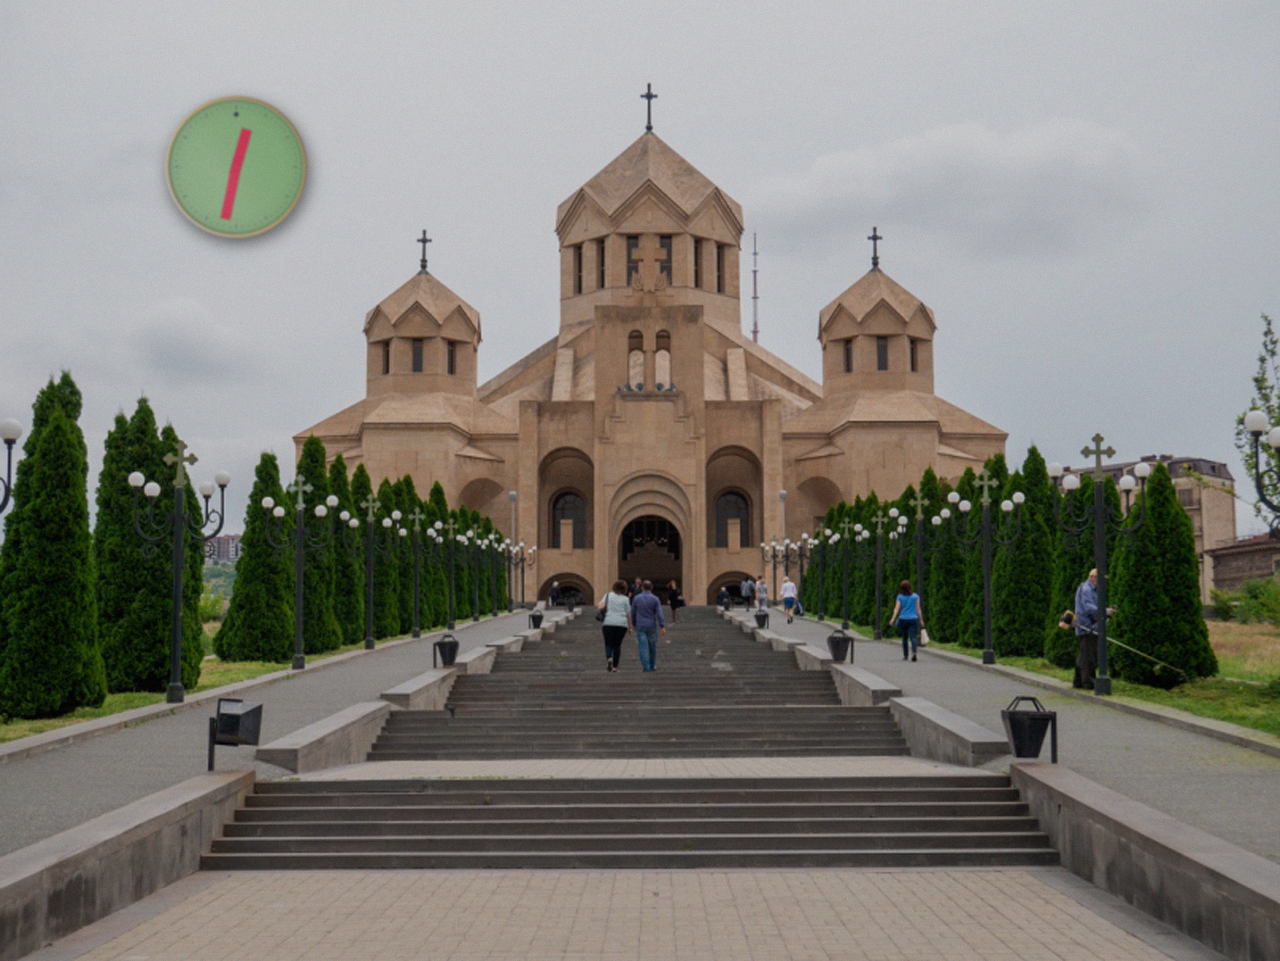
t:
12,32
